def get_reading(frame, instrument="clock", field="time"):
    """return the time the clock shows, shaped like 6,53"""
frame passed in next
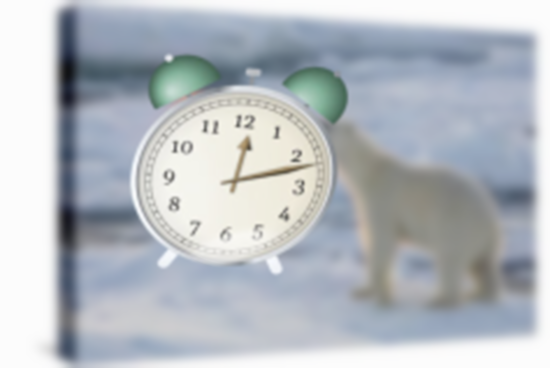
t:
12,12
